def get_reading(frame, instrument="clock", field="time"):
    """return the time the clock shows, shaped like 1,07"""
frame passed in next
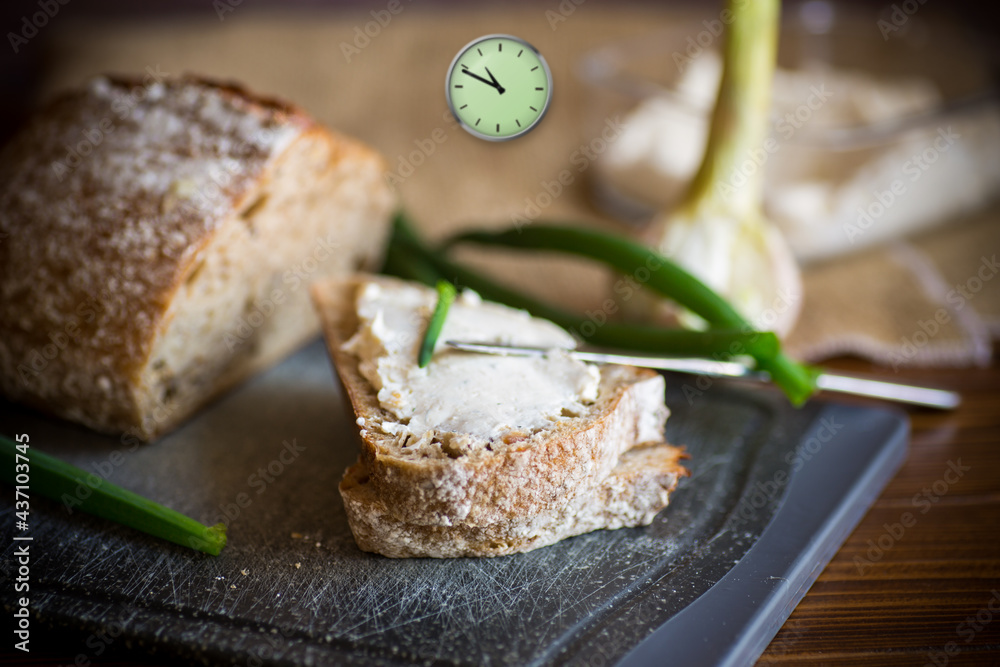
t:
10,49
